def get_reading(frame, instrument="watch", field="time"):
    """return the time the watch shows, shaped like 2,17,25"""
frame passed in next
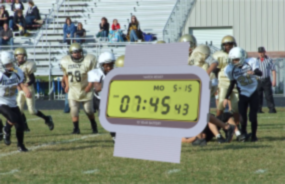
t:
7,45,43
